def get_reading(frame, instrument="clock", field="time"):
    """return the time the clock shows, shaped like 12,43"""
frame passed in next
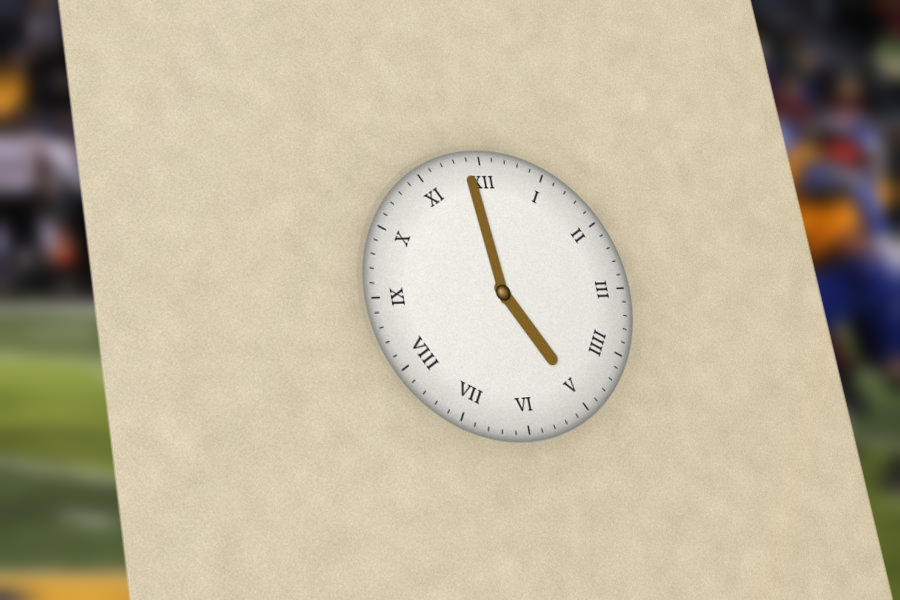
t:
4,59
